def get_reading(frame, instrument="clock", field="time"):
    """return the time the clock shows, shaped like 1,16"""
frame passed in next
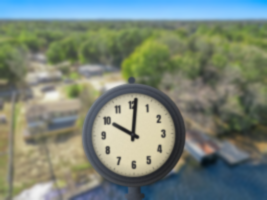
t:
10,01
